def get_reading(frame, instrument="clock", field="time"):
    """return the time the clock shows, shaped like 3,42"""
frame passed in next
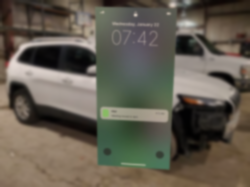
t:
7,42
